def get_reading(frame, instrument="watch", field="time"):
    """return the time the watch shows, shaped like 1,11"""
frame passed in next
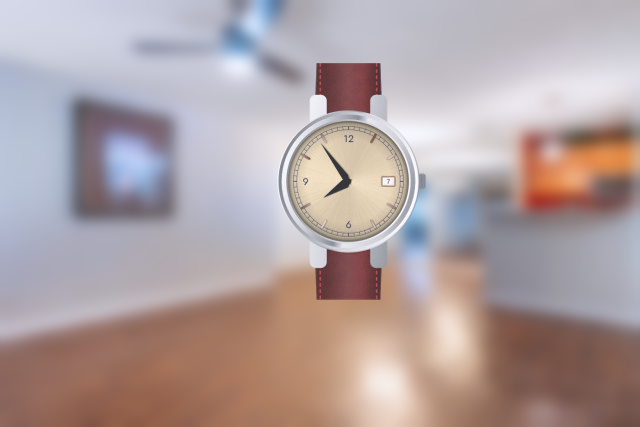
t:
7,54
